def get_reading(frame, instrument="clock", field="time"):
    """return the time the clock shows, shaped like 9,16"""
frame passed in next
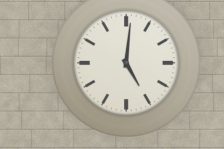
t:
5,01
